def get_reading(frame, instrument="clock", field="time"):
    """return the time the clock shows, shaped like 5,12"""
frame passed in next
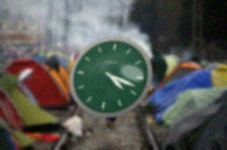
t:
4,18
